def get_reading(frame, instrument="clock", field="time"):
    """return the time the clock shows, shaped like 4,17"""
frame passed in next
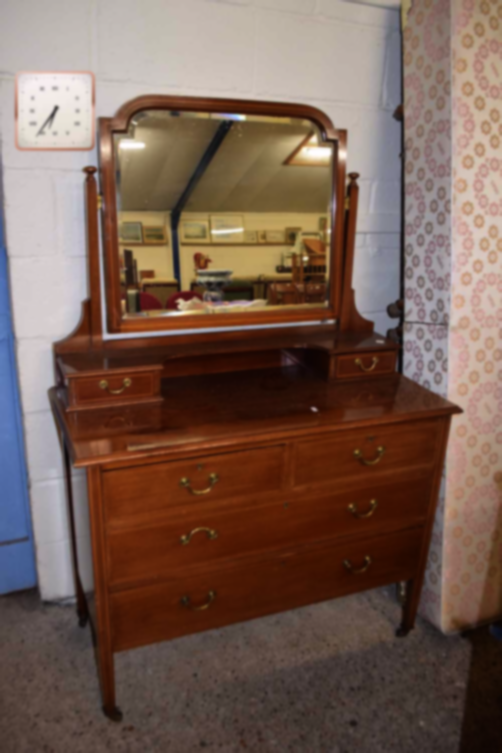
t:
6,36
